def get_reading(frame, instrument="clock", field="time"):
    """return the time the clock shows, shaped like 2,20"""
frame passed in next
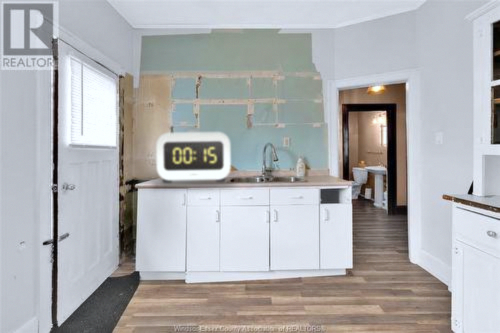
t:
0,15
